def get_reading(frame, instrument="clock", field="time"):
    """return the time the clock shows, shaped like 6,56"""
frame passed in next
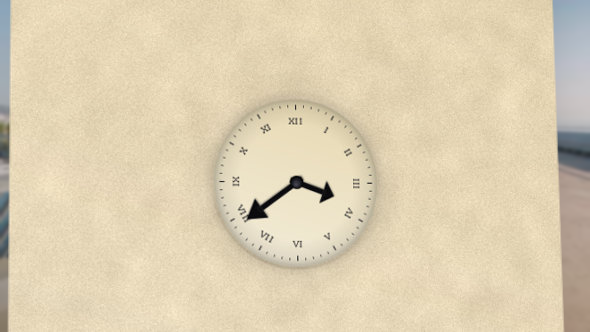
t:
3,39
